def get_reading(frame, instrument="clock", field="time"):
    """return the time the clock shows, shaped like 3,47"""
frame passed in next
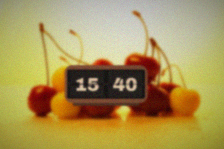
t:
15,40
